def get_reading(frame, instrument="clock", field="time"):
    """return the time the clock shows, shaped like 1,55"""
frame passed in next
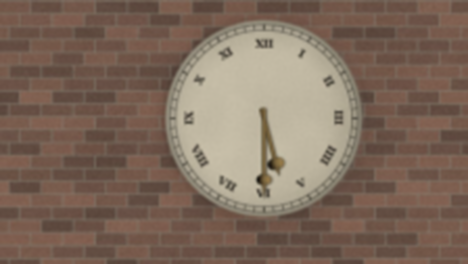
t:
5,30
